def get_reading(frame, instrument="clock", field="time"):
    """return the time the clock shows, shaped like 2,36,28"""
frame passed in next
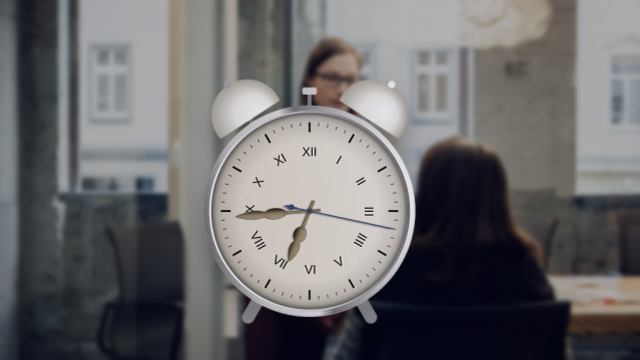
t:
6,44,17
